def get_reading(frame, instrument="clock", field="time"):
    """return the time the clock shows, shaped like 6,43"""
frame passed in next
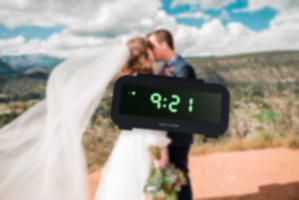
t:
9,21
